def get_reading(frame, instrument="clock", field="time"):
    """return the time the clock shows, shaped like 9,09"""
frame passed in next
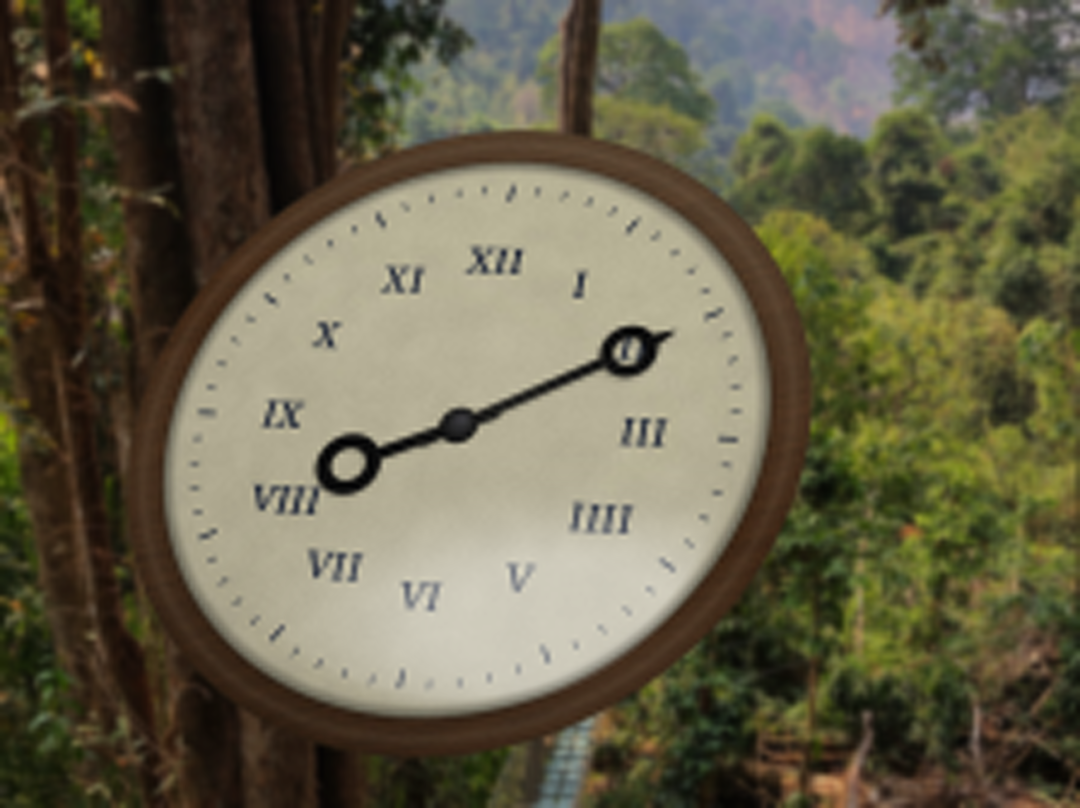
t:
8,10
